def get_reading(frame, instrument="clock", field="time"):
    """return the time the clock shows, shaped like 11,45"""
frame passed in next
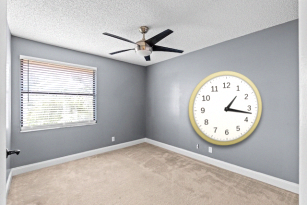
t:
1,17
